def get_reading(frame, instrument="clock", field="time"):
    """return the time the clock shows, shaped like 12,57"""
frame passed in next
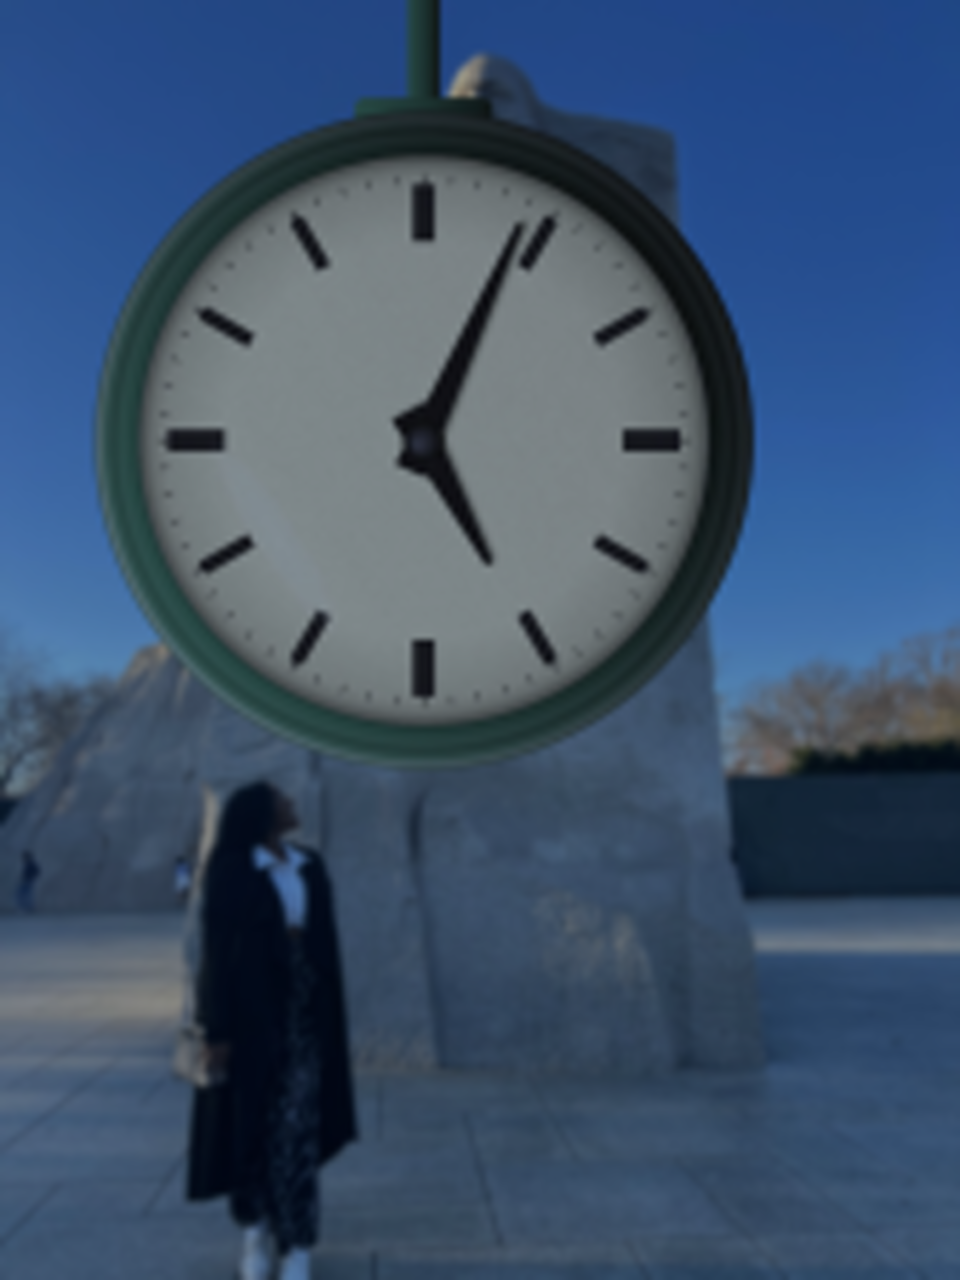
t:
5,04
